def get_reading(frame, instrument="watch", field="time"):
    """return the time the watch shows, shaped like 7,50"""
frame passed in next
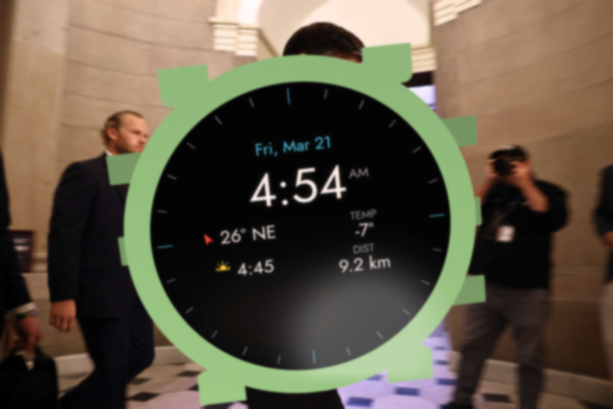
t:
4,54
